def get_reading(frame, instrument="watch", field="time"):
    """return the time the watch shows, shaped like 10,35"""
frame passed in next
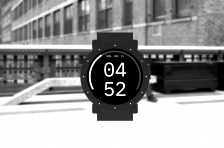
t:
4,52
